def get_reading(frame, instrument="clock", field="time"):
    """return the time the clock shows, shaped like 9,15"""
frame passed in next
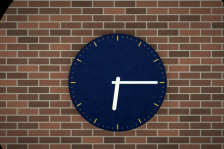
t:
6,15
